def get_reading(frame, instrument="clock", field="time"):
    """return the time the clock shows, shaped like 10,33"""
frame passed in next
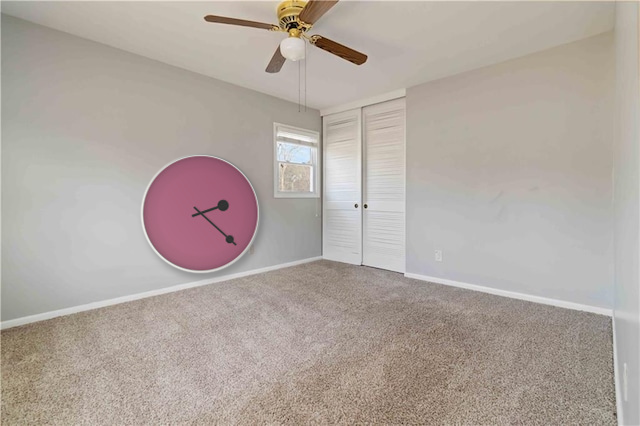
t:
2,22
